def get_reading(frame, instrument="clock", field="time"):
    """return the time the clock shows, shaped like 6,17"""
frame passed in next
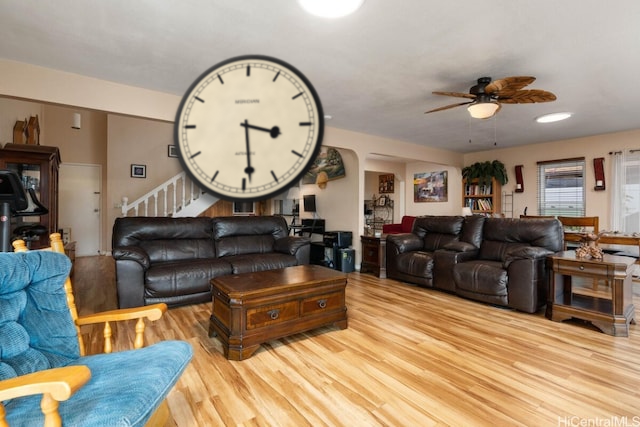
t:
3,29
